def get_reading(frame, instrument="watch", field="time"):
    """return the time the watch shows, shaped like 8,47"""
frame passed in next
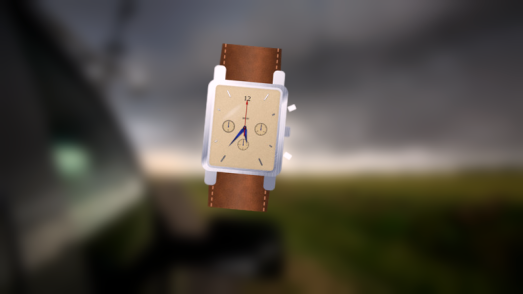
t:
5,36
